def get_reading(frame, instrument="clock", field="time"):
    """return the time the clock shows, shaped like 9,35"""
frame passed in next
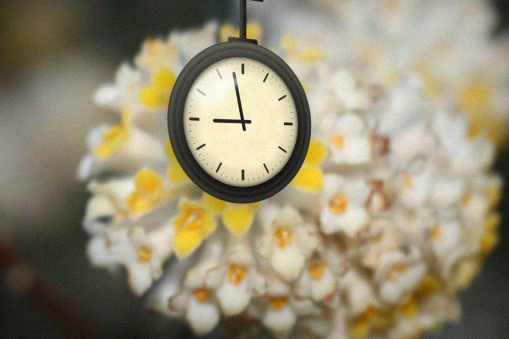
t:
8,58
